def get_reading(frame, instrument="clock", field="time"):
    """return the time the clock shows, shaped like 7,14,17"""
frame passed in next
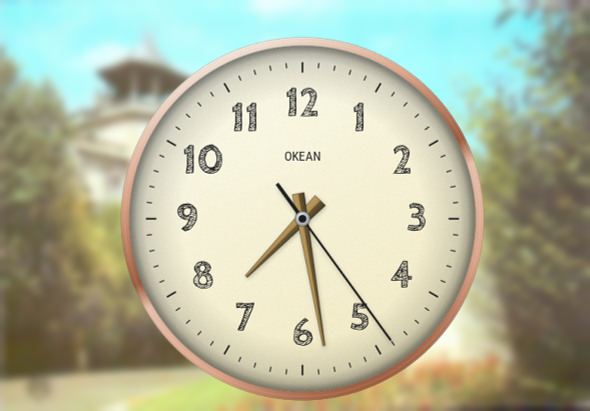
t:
7,28,24
